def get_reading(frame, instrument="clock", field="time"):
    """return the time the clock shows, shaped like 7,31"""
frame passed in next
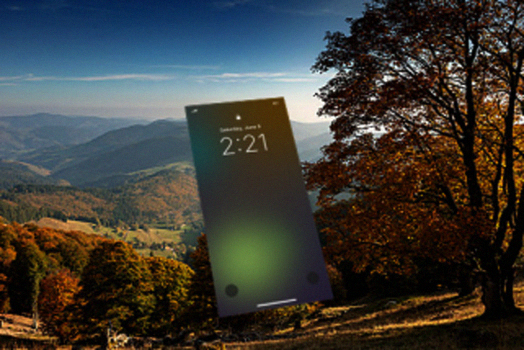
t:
2,21
